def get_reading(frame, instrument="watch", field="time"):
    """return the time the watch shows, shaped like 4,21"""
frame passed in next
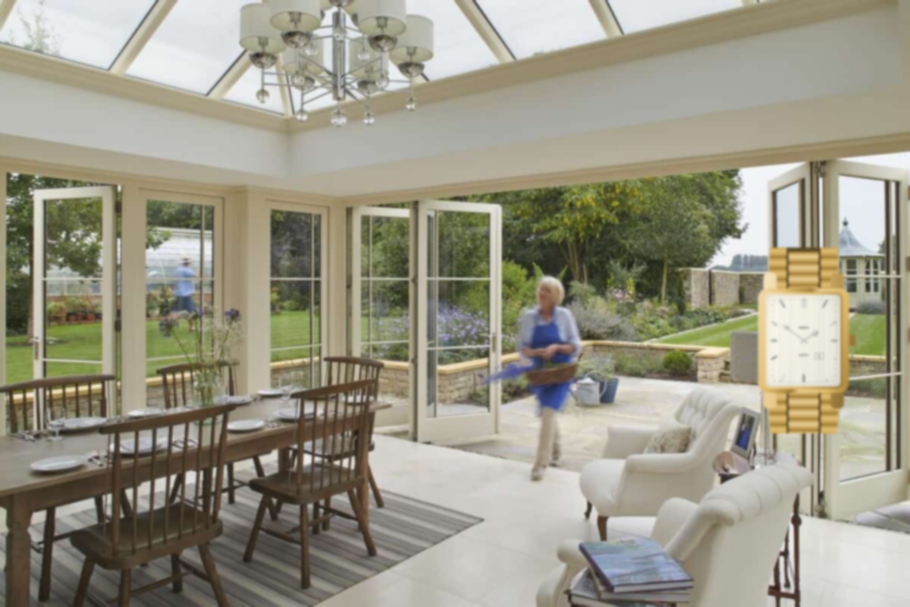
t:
1,51
